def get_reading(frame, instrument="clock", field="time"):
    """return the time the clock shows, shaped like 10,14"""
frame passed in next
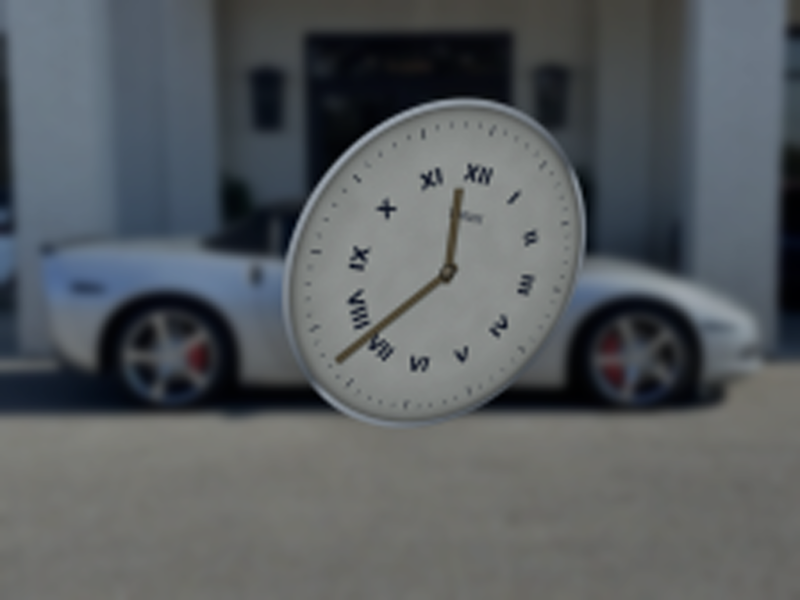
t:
11,37
